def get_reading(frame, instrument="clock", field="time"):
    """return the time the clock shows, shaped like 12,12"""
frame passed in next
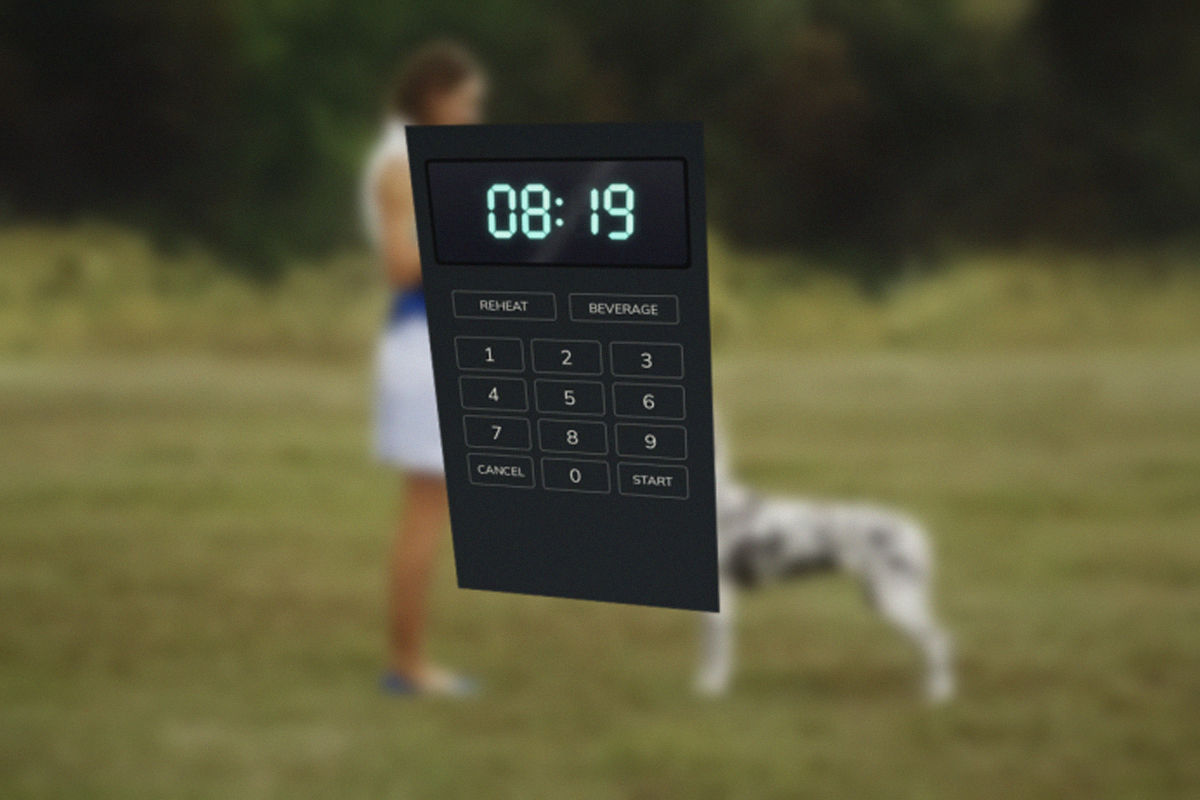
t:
8,19
